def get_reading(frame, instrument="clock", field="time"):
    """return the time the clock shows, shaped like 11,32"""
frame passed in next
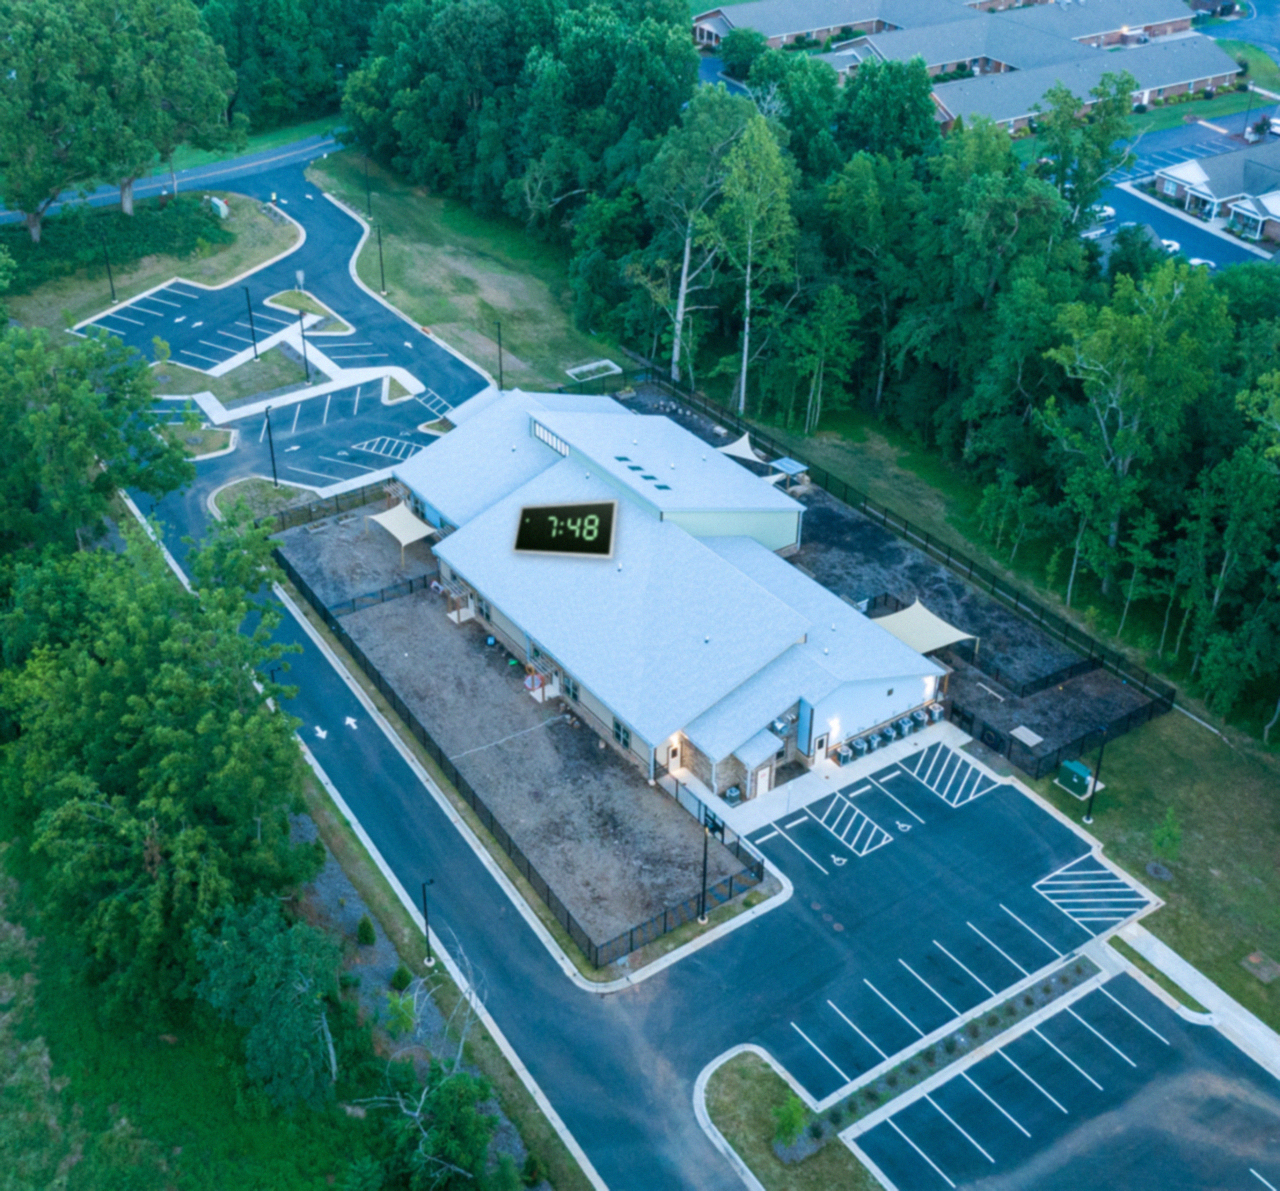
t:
7,48
